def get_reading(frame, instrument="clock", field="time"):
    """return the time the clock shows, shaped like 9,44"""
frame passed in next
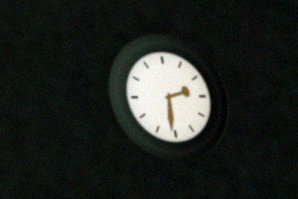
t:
2,31
